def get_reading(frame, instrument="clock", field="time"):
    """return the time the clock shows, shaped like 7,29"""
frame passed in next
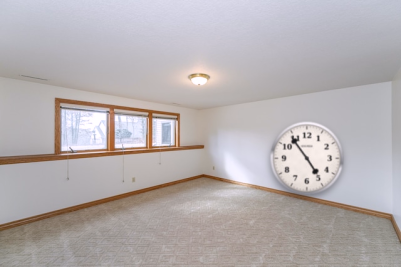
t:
4,54
